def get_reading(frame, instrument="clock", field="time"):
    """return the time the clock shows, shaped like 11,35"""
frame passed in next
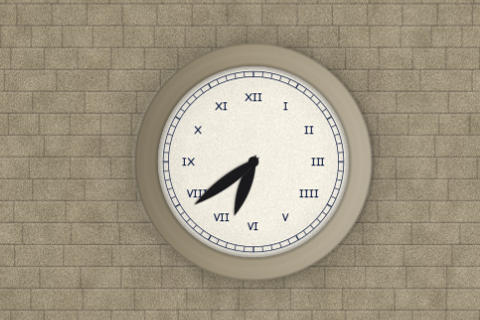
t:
6,39
